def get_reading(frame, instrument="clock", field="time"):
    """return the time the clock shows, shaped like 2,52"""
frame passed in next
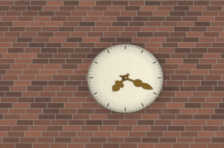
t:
7,19
